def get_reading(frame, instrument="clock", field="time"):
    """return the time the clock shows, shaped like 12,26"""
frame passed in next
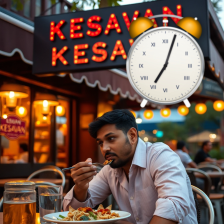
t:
7,03
